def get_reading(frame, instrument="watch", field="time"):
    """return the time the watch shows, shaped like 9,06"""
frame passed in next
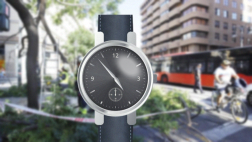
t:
4,53
